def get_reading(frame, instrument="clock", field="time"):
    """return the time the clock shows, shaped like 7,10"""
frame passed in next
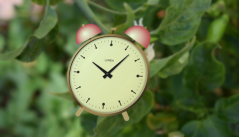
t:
10,07
